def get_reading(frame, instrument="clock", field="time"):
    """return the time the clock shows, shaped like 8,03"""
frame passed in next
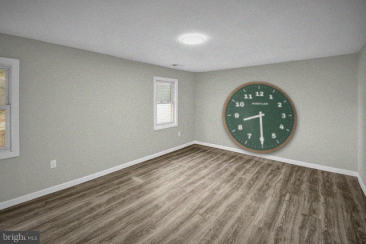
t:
8,30
